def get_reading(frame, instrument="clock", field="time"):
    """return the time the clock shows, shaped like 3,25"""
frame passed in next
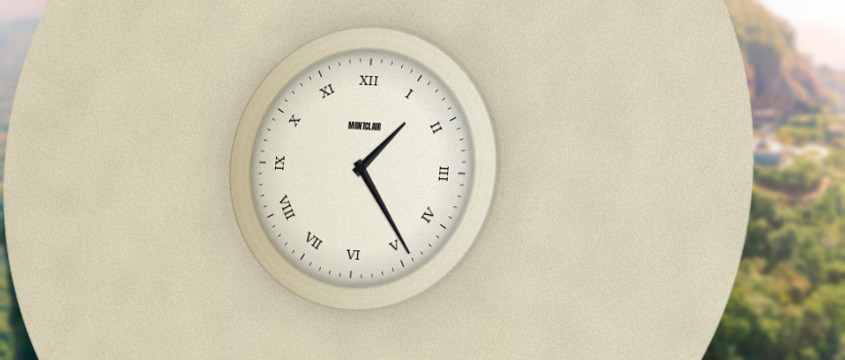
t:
1,24
